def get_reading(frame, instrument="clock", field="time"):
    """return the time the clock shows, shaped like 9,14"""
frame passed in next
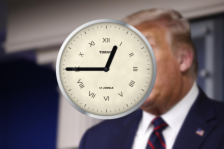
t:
12,45
